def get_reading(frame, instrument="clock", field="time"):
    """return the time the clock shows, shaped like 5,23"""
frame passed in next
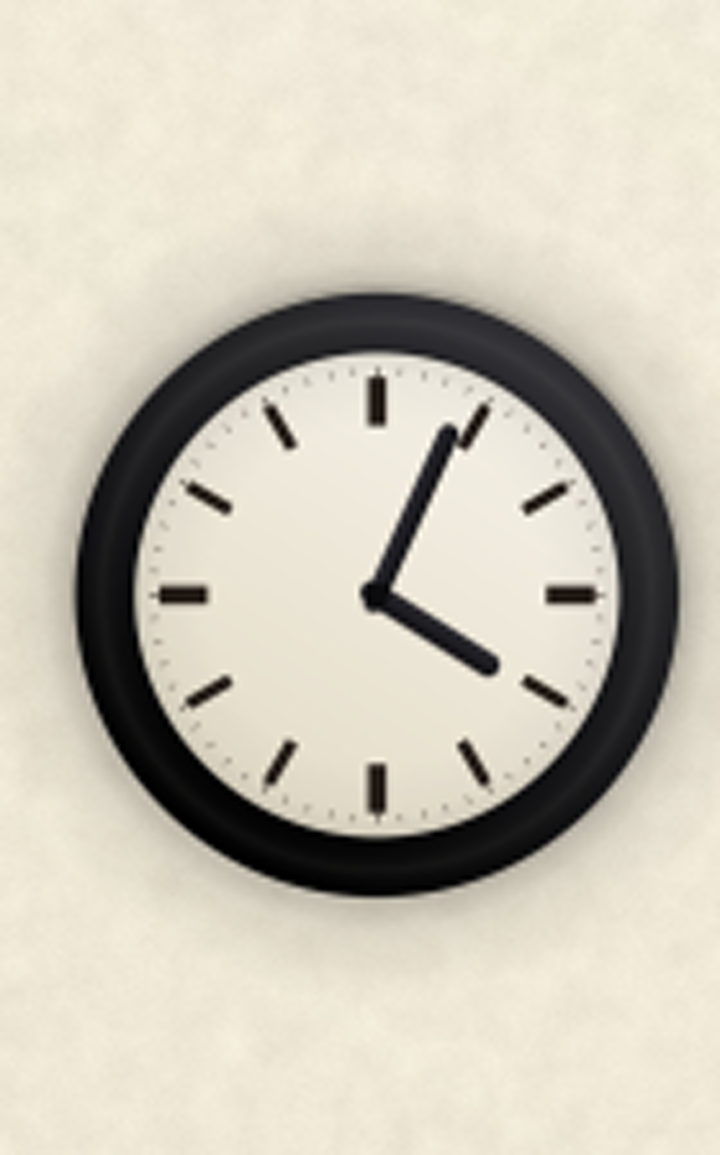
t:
4,04
